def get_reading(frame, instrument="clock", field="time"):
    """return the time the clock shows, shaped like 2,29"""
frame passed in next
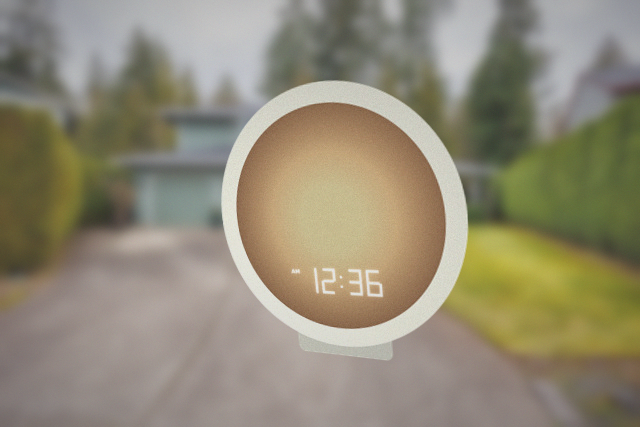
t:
12,36
